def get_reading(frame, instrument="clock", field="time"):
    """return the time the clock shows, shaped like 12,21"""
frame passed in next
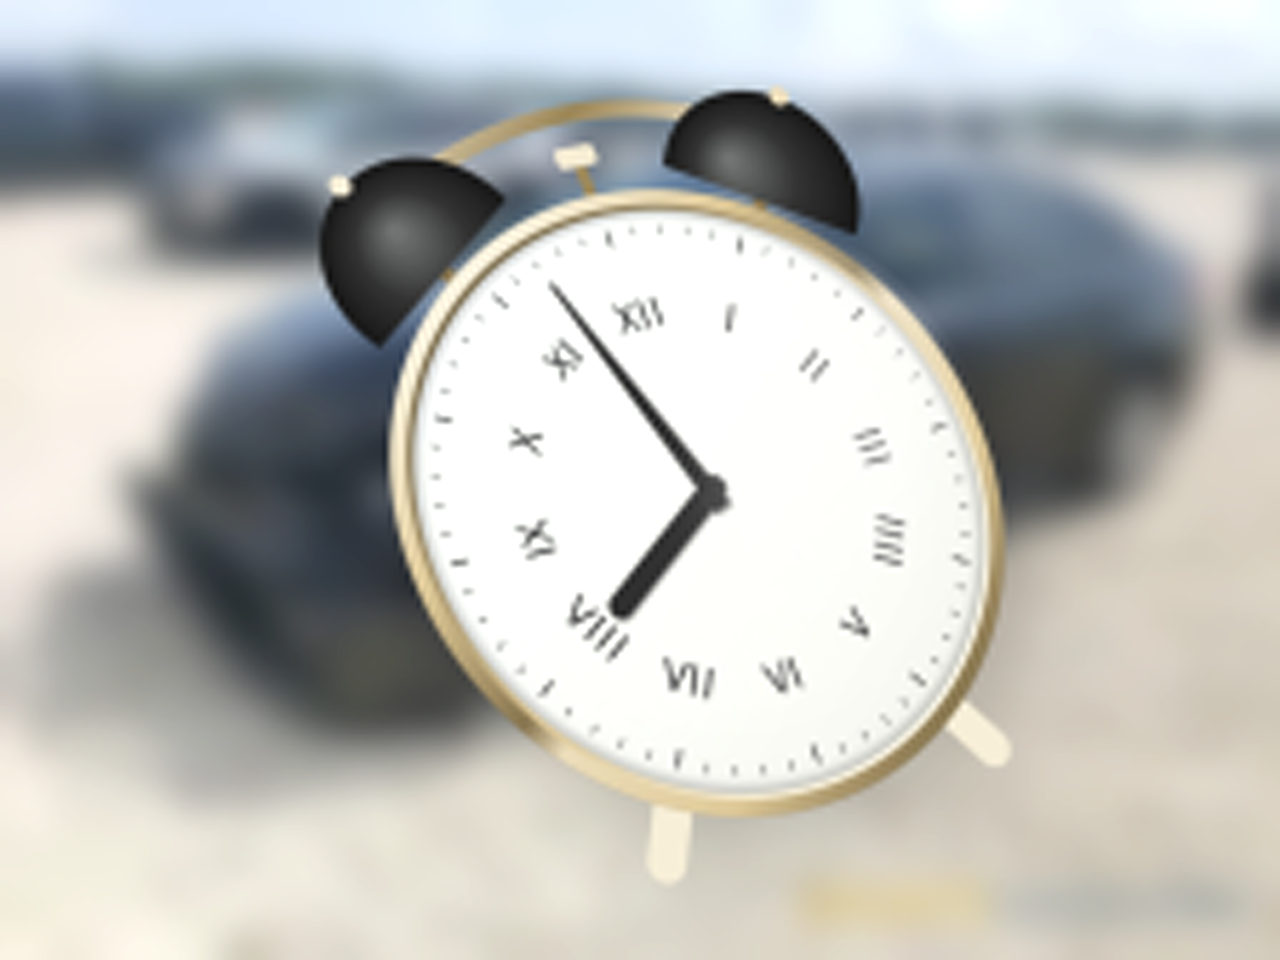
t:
7,57
